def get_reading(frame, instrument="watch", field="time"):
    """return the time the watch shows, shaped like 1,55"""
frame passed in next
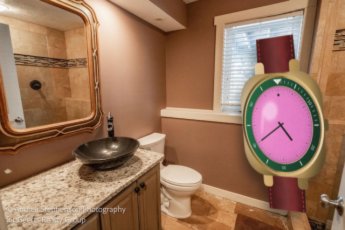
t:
4,40
